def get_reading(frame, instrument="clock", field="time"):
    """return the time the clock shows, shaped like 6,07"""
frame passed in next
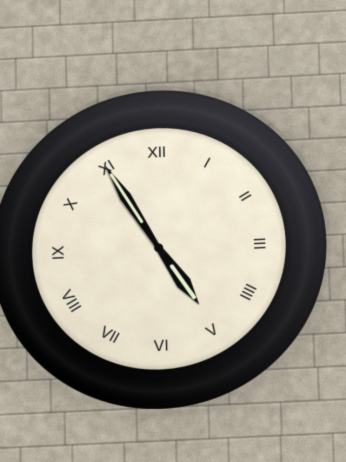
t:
4,55
